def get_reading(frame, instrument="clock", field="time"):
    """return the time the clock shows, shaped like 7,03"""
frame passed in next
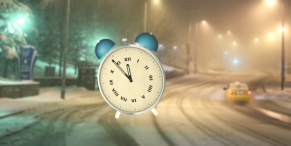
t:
11,54
